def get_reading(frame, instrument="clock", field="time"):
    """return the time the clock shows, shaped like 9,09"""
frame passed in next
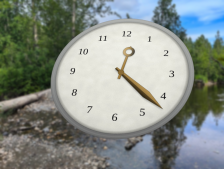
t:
12,22
